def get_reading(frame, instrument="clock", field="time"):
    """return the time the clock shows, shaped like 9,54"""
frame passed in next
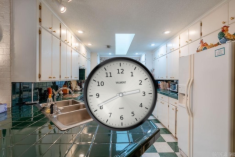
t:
2,41
